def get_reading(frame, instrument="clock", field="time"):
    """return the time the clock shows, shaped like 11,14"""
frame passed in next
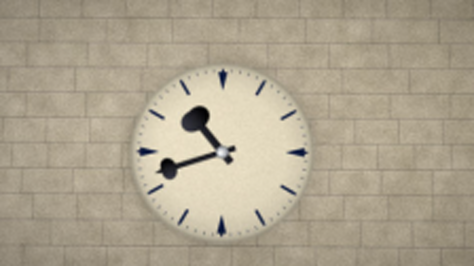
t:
10,42
